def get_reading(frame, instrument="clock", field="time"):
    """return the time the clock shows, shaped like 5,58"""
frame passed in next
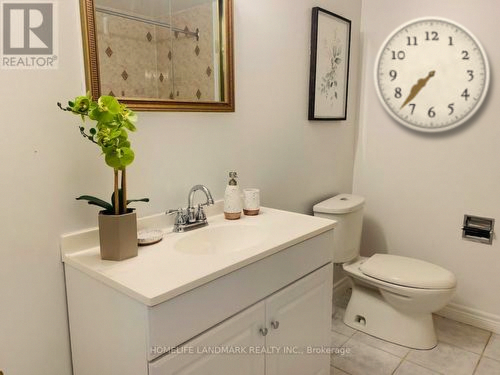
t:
7,37
